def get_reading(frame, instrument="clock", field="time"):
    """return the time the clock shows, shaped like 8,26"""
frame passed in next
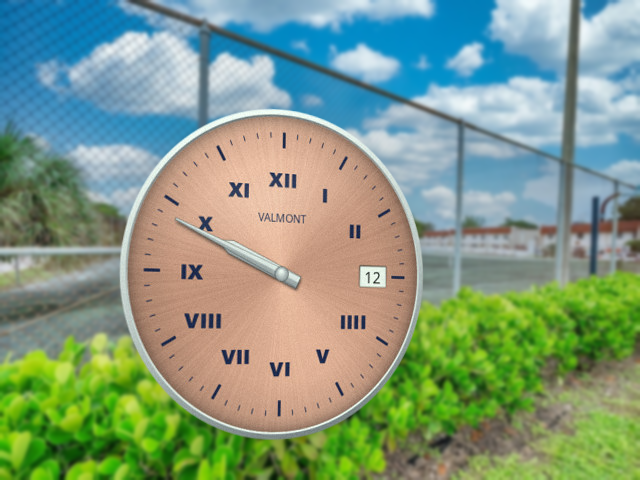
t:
9,49
